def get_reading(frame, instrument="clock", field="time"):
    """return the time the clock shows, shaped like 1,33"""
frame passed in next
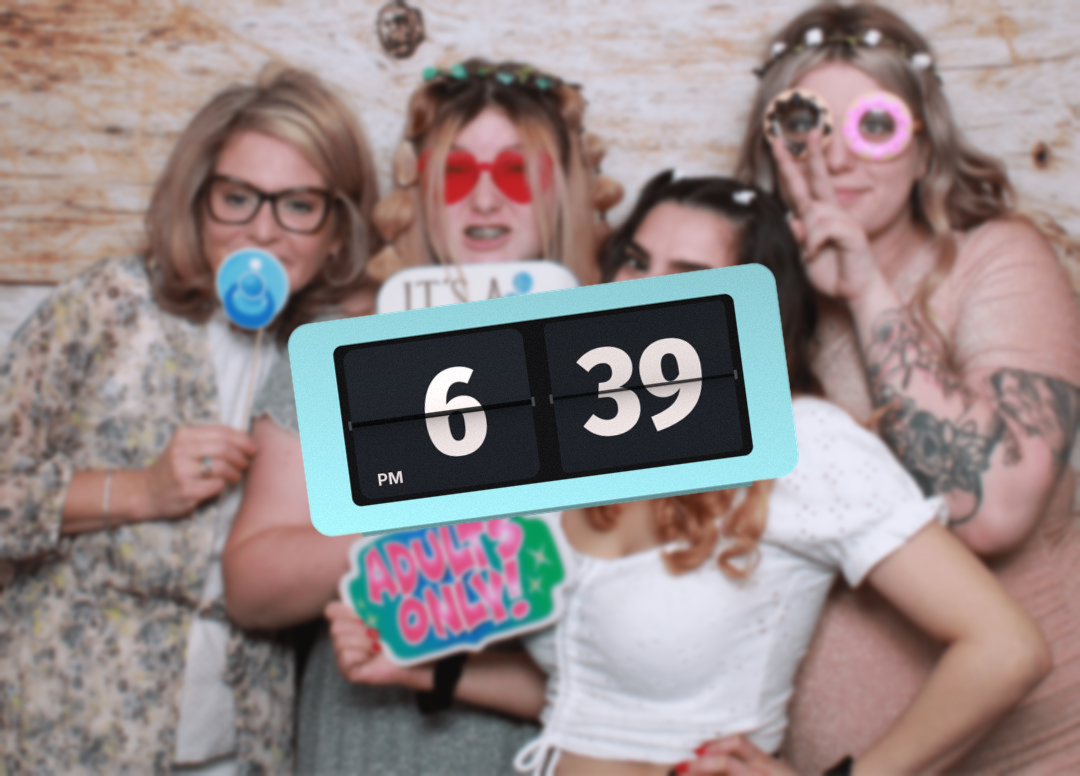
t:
6,39
